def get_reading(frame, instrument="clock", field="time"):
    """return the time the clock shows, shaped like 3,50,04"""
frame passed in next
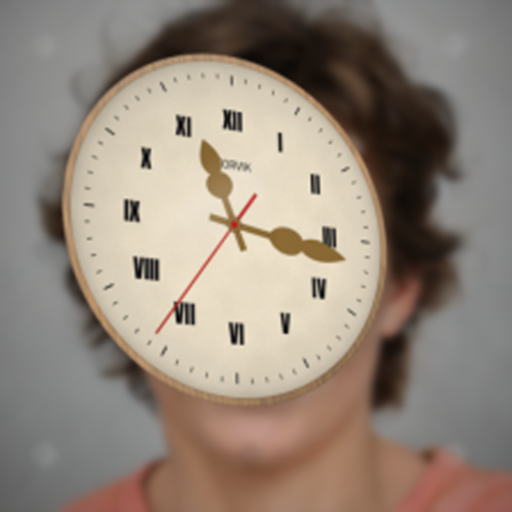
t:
11,16,36
